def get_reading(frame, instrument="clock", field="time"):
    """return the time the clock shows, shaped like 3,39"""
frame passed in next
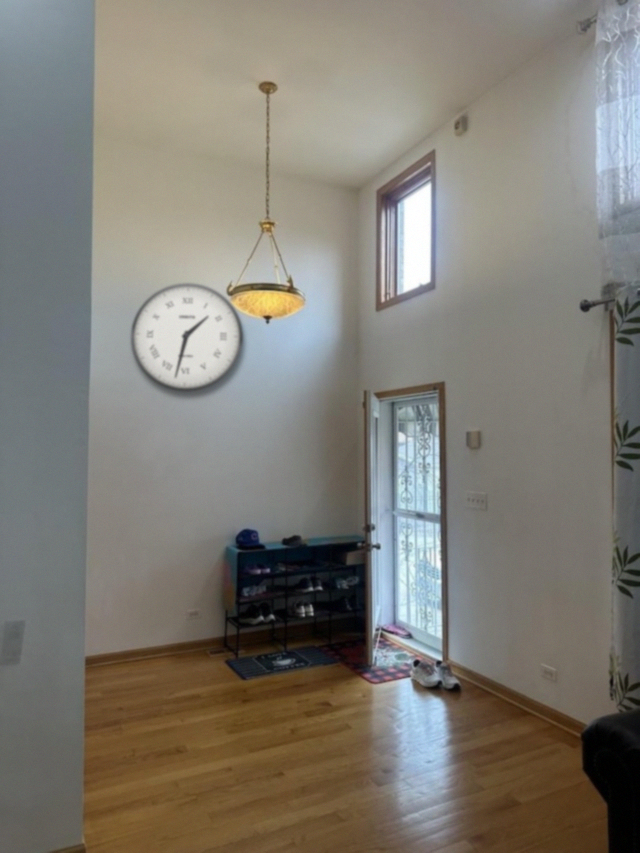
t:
1,32
